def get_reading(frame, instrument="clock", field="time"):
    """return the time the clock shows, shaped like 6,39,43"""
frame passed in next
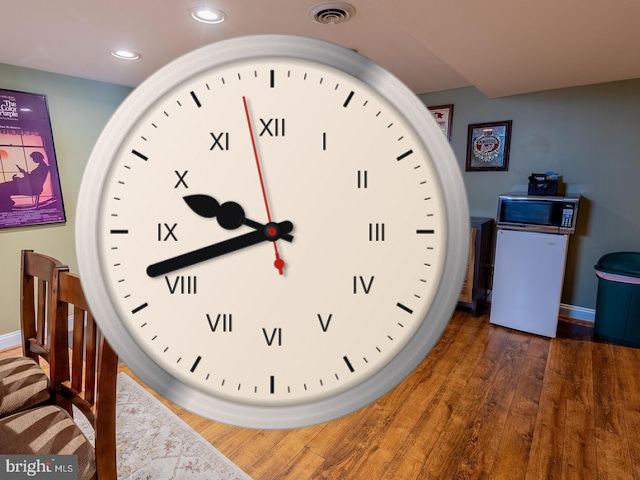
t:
9,41,58
